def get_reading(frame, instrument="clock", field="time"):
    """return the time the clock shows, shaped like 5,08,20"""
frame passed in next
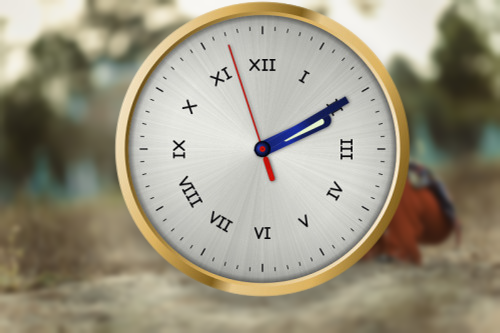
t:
2,09,57
